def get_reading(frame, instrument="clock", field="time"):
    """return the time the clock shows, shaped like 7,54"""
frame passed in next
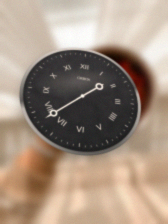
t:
1,38
